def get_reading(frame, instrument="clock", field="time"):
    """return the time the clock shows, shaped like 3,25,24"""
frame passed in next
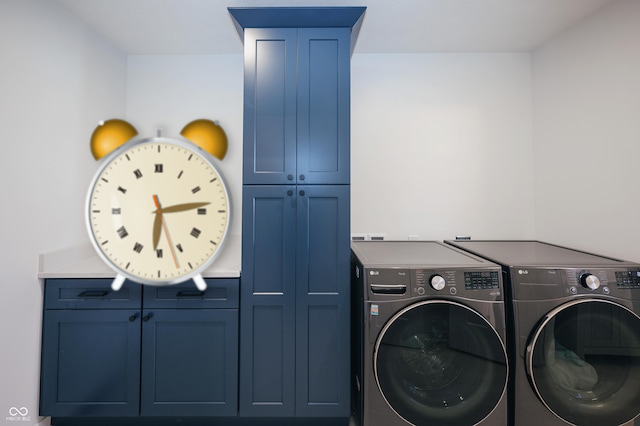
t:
6,13,27
